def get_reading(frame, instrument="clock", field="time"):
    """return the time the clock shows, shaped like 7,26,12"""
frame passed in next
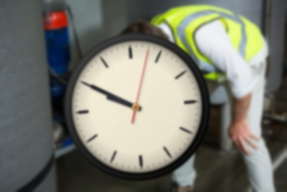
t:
9,50,03
